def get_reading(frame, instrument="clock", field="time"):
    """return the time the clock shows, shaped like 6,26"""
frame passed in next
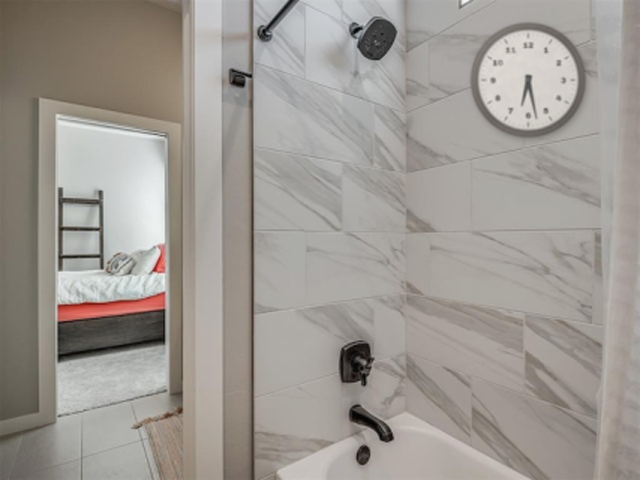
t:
6,28
